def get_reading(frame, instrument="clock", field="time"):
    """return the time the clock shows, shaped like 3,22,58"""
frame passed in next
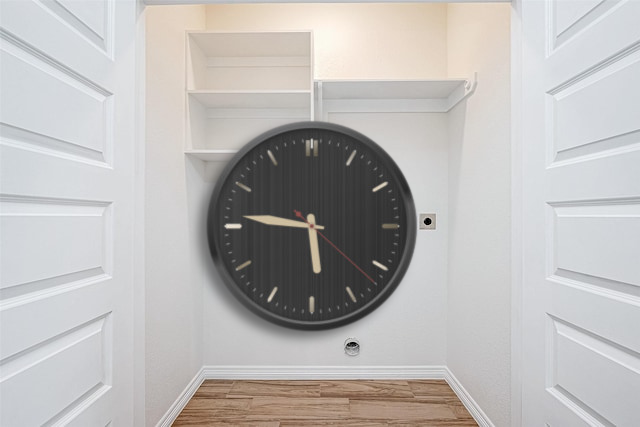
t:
5,46,22
